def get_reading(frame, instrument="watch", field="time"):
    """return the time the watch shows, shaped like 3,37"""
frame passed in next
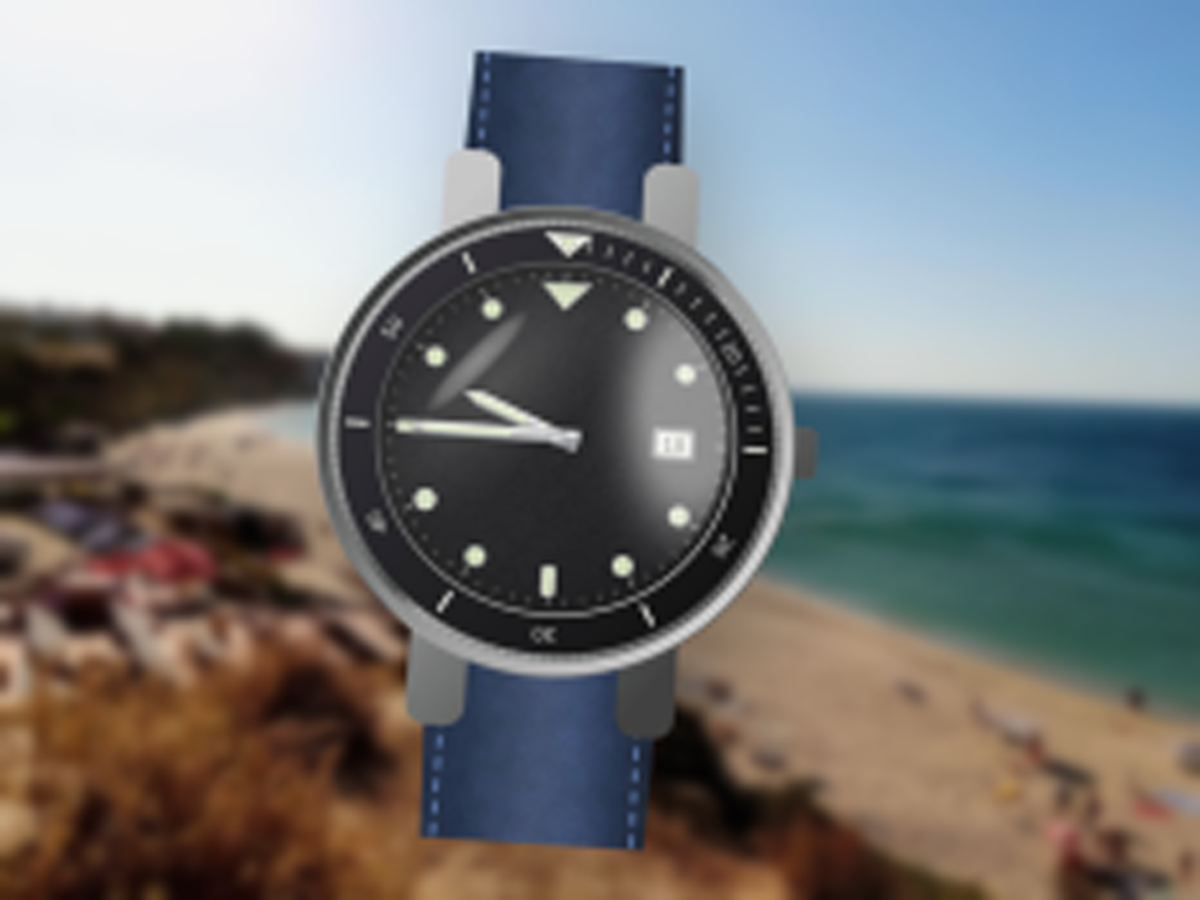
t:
9,45
